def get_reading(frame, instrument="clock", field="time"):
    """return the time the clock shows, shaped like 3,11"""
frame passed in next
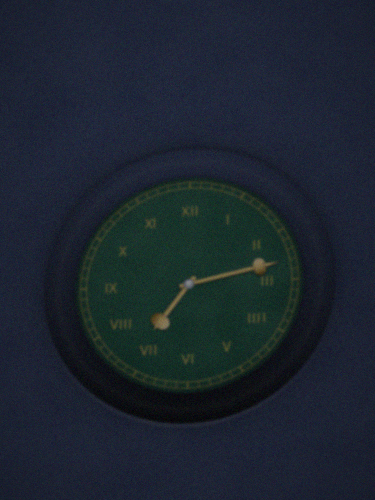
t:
7,13
